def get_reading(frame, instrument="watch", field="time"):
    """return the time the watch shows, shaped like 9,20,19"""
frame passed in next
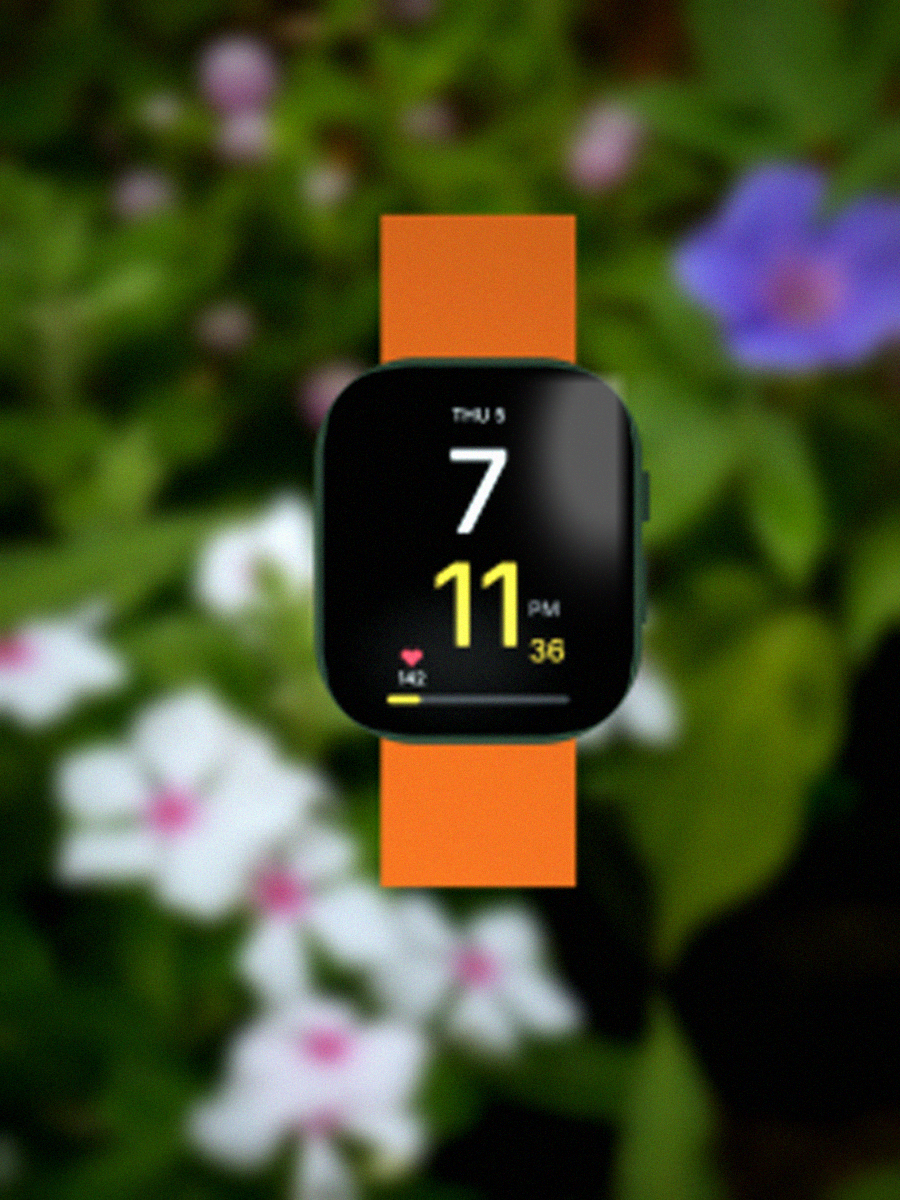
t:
7,11,36
